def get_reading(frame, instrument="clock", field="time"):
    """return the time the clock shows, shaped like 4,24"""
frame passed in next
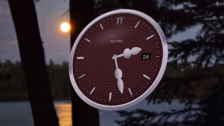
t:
2,27
